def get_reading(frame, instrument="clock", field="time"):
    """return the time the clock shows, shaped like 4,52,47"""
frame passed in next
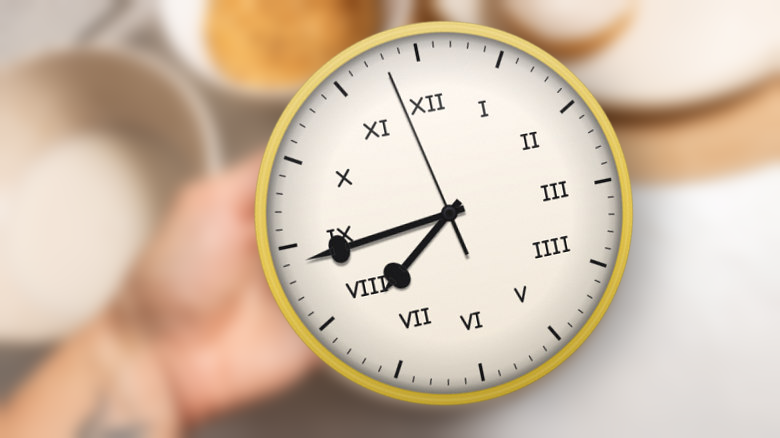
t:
7,43,58
